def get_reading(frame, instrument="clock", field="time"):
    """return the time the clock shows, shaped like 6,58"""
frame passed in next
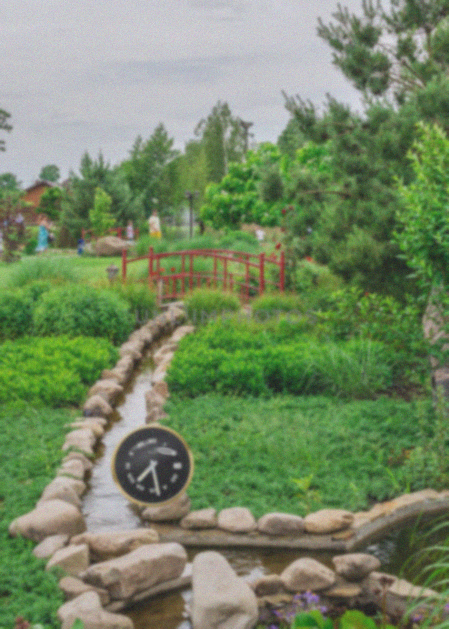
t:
7,28
